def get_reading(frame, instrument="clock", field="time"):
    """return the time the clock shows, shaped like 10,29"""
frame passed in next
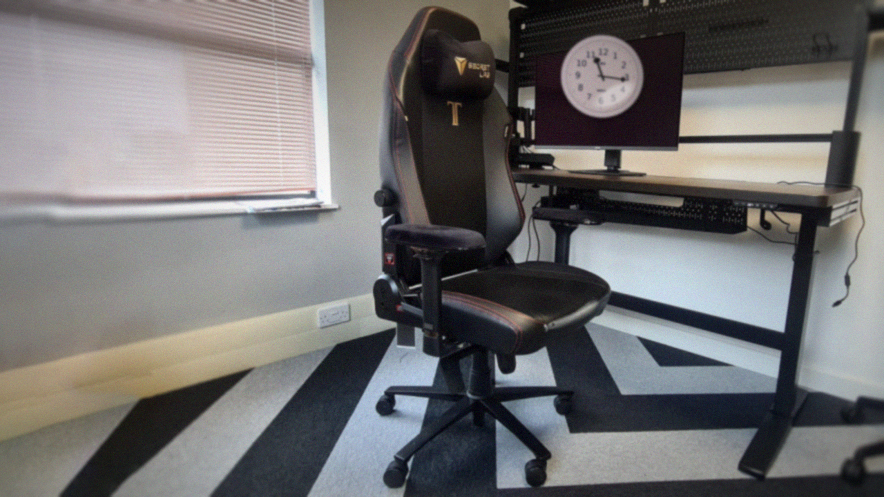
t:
11,16
